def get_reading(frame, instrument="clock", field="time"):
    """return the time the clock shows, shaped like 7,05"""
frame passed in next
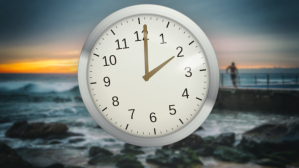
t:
2,01
